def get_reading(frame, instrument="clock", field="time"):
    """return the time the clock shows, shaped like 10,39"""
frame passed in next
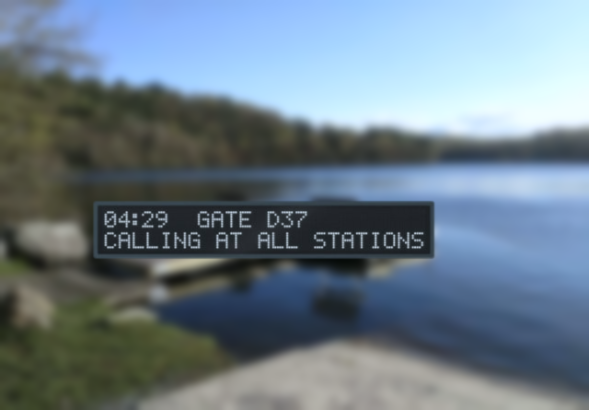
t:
4,29
